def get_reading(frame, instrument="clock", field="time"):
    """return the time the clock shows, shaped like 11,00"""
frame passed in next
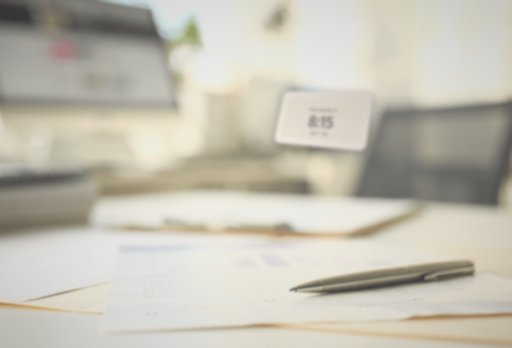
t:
8,15
